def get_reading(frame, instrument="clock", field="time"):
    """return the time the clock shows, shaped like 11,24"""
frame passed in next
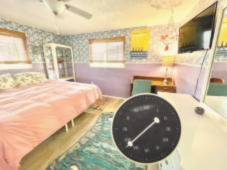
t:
1,38
